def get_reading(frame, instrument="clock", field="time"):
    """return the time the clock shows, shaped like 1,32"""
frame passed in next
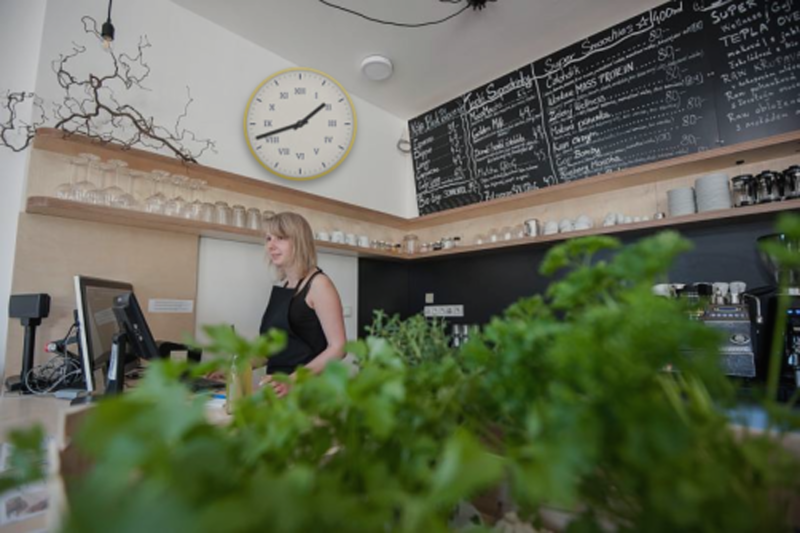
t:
1,42
